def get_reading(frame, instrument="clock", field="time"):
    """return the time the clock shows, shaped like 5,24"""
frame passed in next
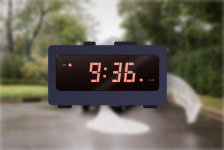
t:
9,36
